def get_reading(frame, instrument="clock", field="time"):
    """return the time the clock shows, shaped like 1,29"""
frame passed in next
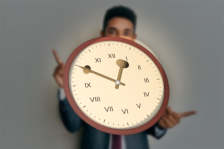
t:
12,50
